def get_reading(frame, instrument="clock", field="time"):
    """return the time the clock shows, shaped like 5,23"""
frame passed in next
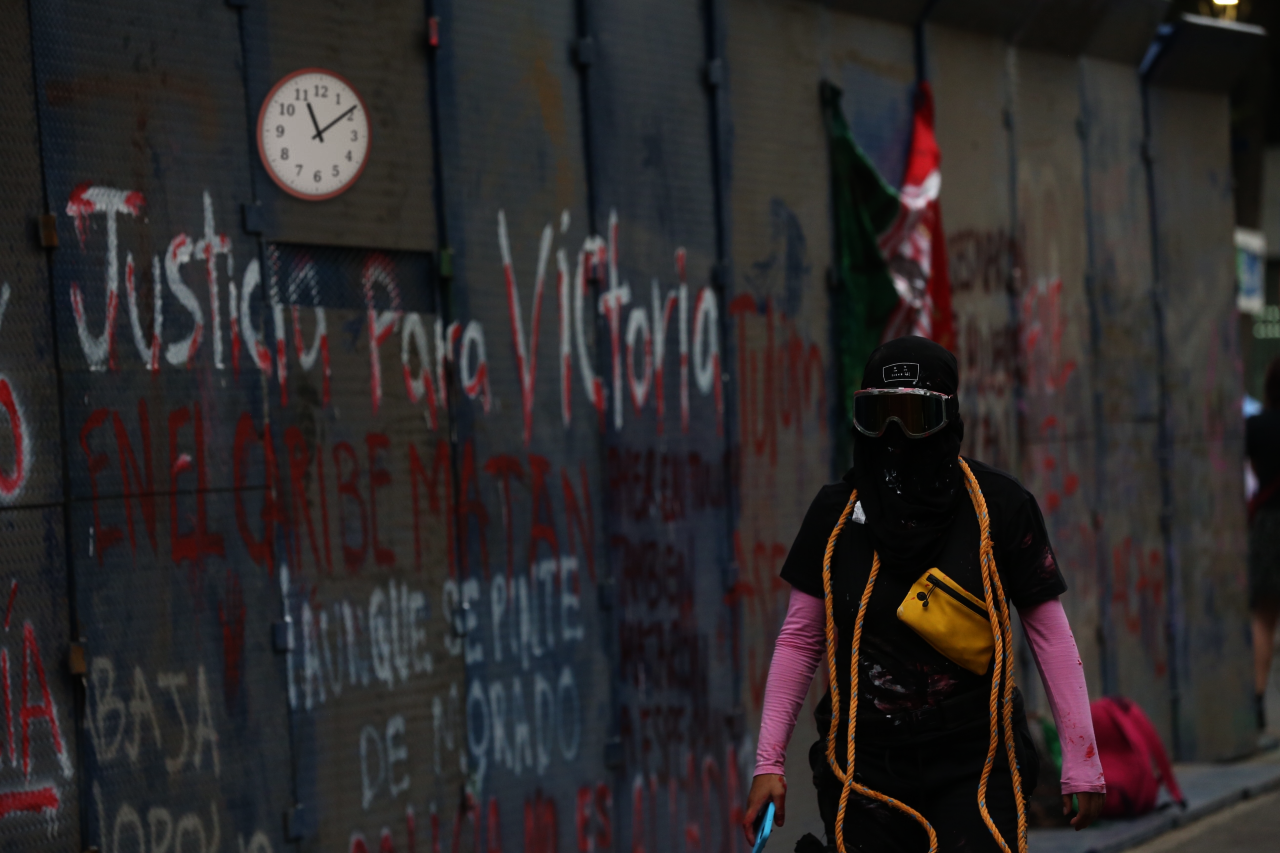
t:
11,09
